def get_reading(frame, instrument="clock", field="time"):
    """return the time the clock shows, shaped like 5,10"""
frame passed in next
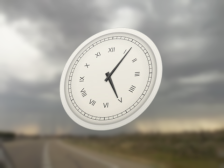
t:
5,06
